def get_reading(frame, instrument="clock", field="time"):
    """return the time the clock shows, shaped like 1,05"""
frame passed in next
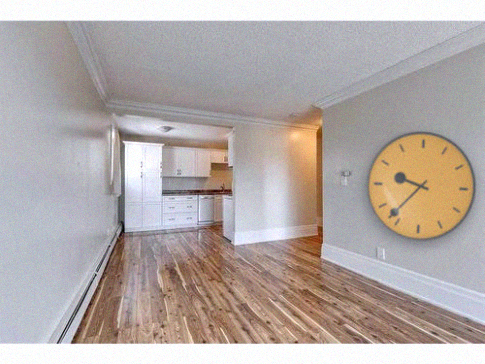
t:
9,37
